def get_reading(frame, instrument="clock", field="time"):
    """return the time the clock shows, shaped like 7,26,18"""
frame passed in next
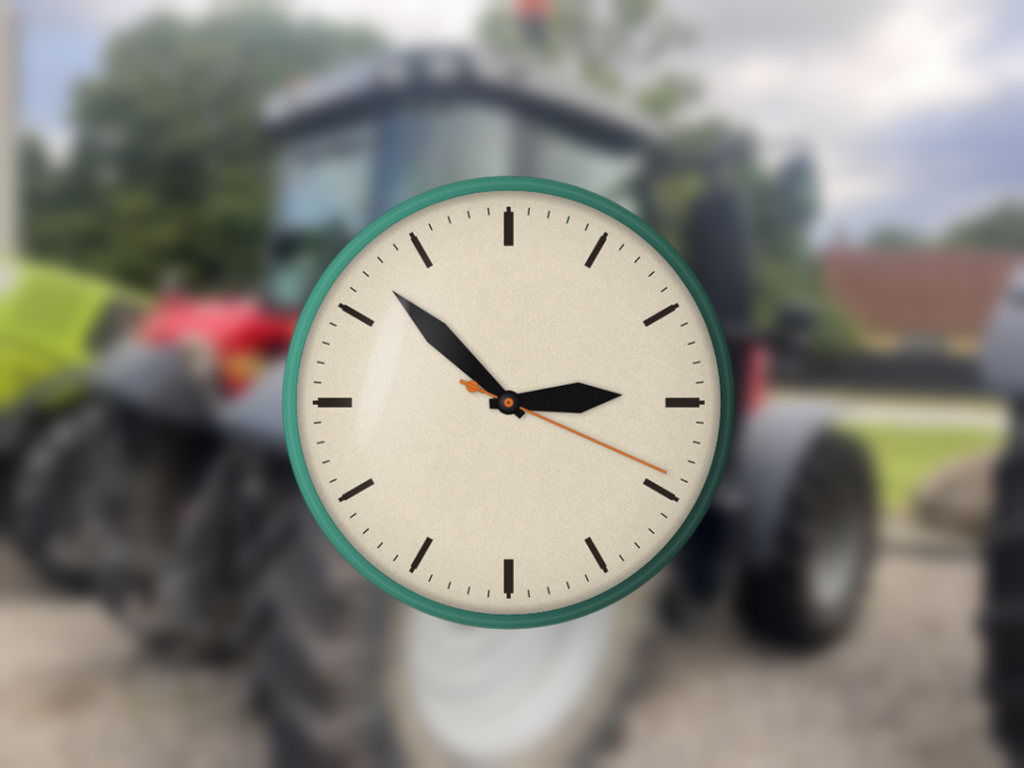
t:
2,52,19
